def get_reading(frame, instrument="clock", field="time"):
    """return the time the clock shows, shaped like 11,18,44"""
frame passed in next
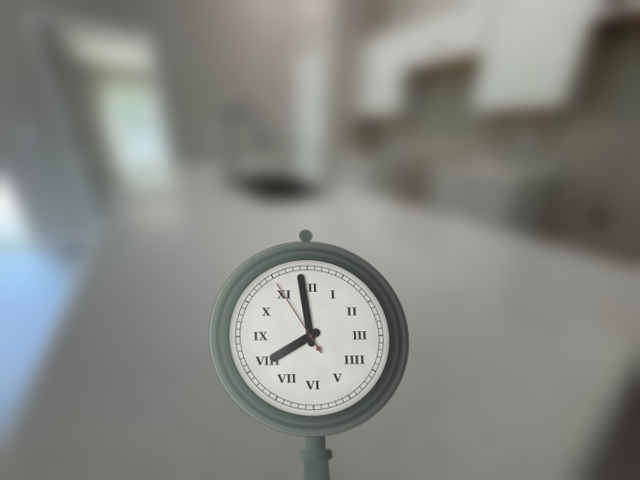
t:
7,58,55
